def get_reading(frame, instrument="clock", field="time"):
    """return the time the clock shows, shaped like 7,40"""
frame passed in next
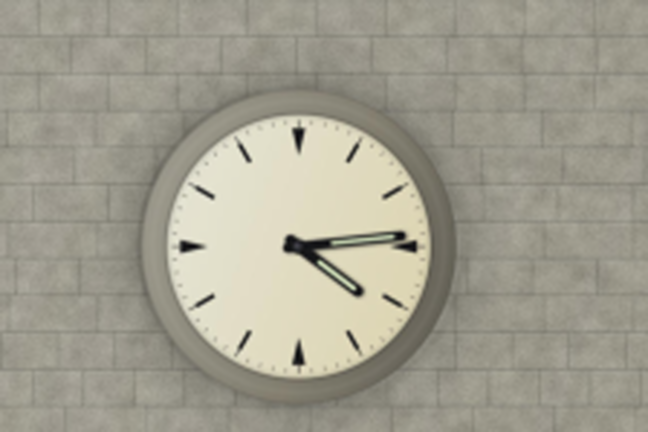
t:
4,14
